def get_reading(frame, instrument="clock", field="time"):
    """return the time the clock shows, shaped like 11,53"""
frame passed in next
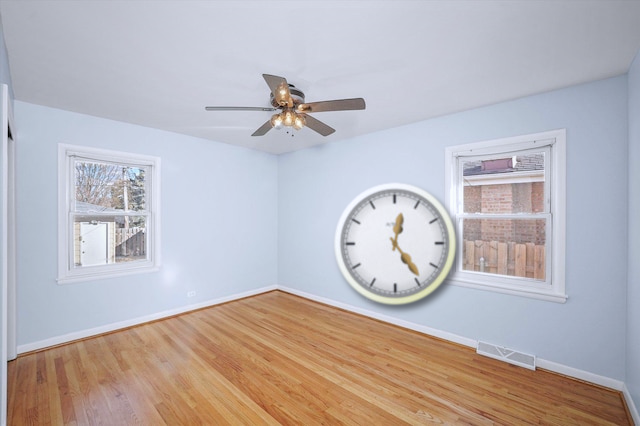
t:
12,24
